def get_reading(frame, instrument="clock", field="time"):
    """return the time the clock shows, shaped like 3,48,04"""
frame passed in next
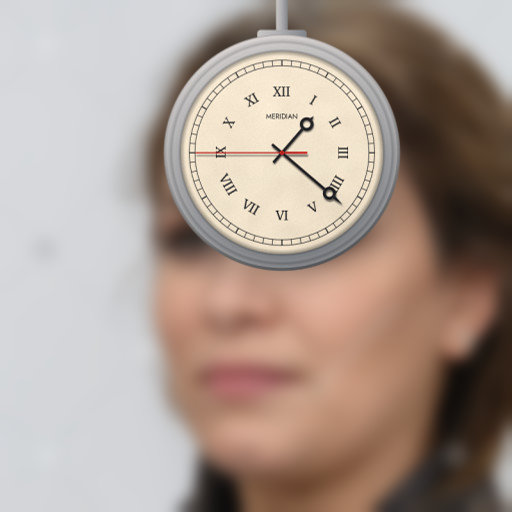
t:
1,21,45
